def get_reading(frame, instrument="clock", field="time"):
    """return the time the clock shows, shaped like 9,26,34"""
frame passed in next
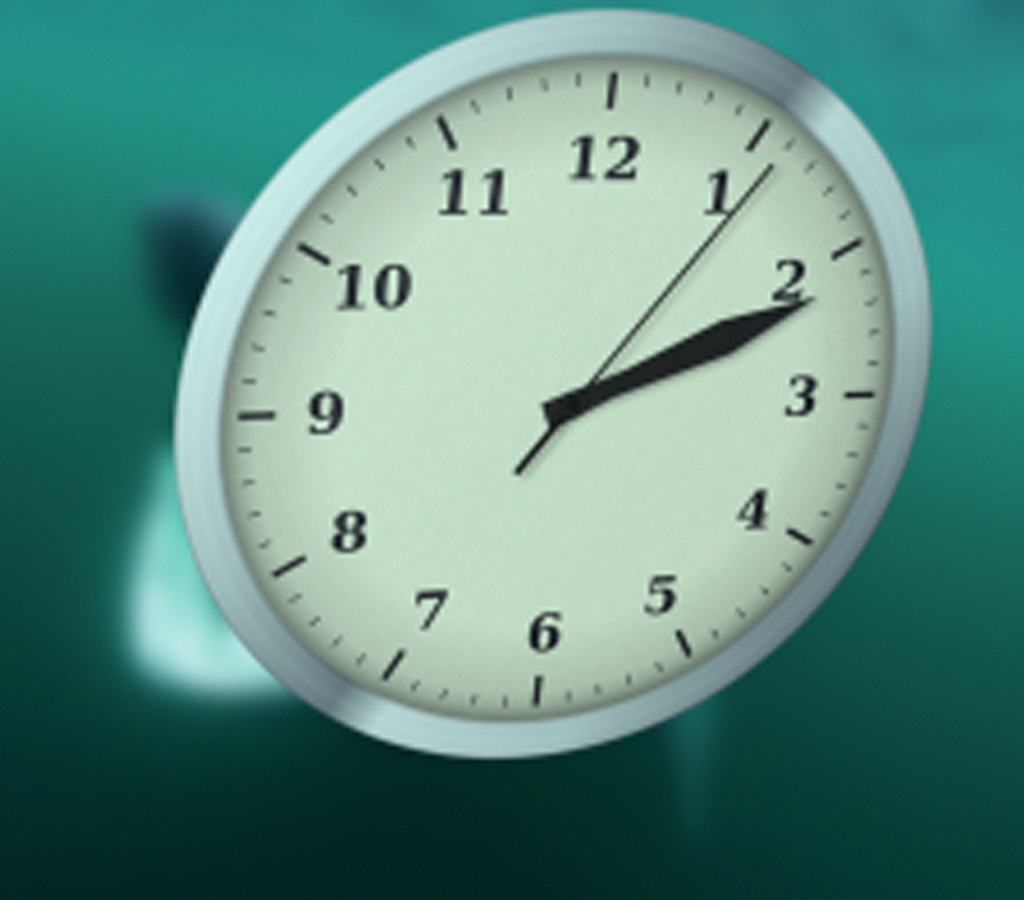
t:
2,11,06
